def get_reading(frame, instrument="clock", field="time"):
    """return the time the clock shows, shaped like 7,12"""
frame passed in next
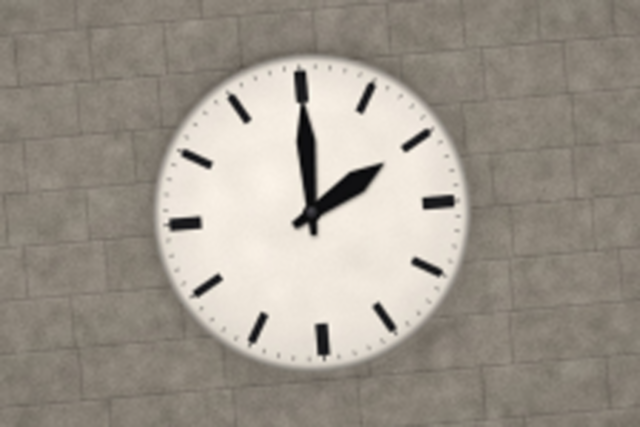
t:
2,00
